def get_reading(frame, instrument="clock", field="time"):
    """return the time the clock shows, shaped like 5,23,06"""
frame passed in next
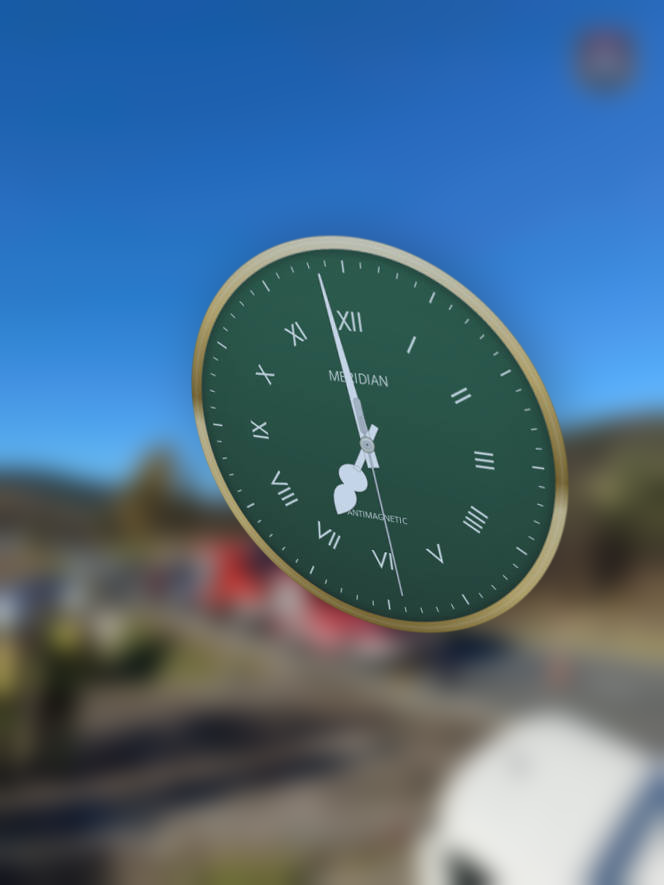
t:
6,58,29
